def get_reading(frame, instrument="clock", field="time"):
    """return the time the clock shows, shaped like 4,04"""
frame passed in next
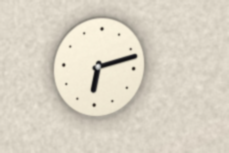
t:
6,12
